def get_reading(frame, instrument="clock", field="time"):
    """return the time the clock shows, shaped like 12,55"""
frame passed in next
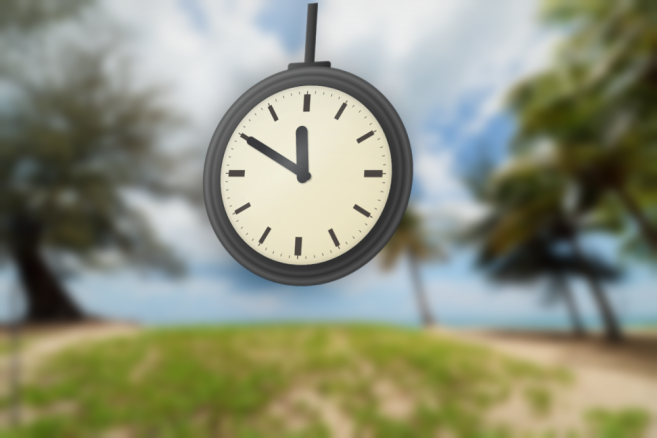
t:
11,50
